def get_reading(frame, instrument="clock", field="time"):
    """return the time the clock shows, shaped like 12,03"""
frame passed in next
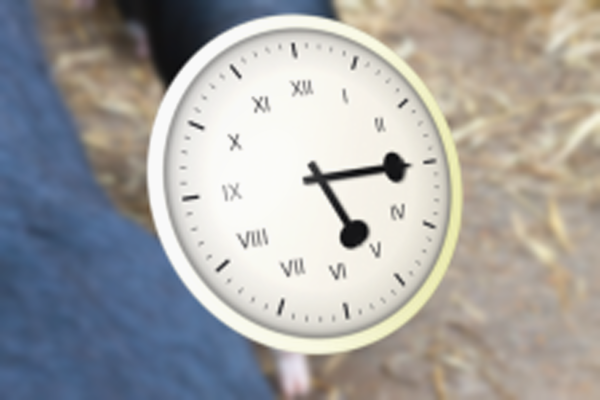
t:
5,15
